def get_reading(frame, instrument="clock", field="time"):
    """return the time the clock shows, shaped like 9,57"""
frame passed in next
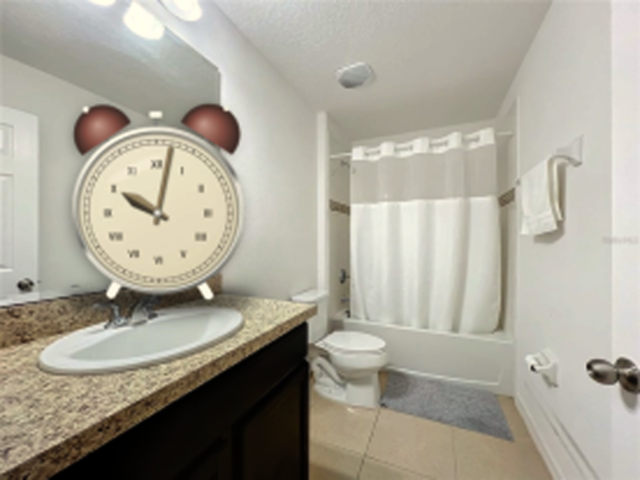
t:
10,02
